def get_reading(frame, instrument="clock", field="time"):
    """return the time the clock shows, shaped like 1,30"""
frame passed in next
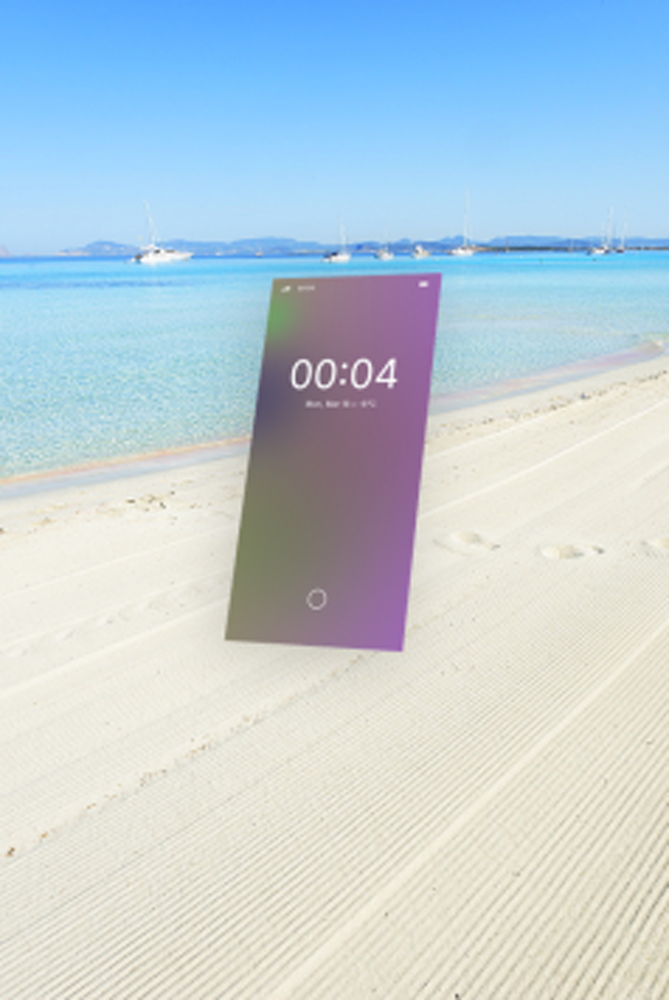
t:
0,04
